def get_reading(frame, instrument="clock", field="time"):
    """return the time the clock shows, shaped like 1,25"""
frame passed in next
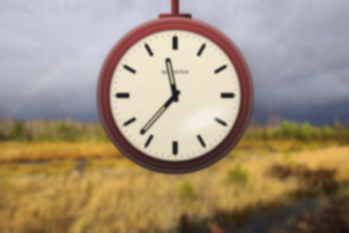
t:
11,37
